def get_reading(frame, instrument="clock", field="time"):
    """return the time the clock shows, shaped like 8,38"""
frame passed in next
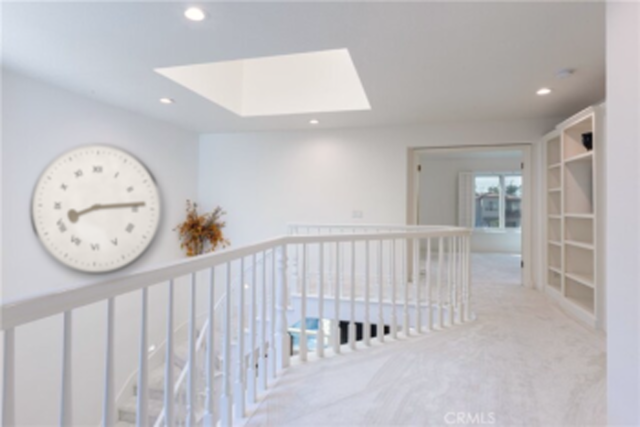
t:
8,14
